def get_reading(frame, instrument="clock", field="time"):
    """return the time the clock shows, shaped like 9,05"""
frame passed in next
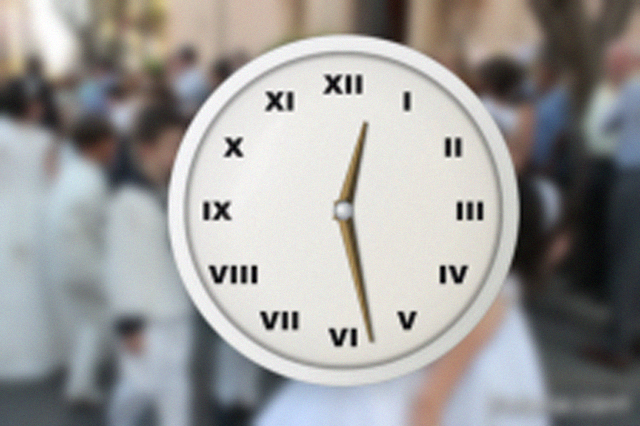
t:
12,28
